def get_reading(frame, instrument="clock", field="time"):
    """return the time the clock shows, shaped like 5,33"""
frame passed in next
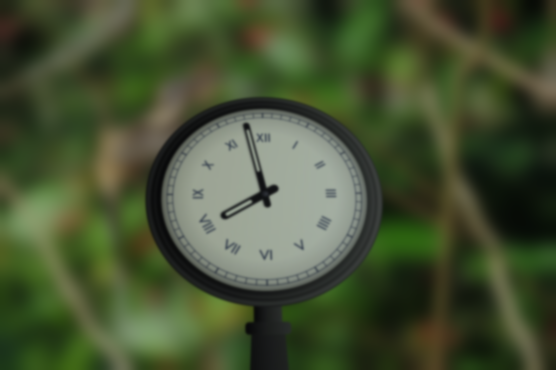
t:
7,58
